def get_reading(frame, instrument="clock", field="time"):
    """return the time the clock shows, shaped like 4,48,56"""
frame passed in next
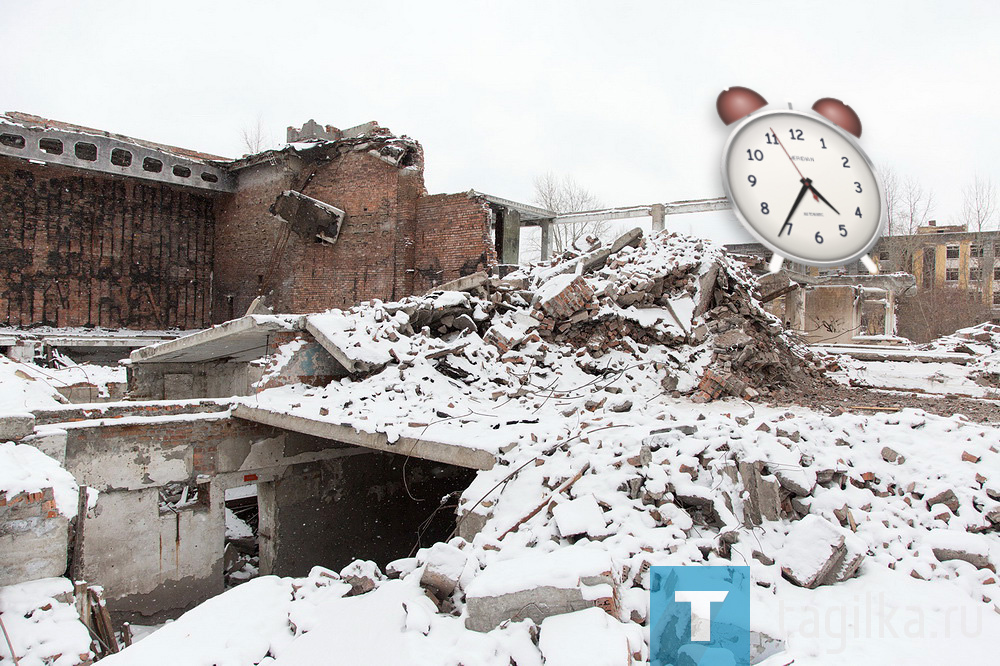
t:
4,35,56
